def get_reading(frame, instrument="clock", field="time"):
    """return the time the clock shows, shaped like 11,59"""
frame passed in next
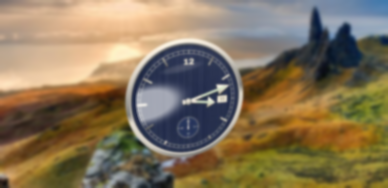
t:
3,12
